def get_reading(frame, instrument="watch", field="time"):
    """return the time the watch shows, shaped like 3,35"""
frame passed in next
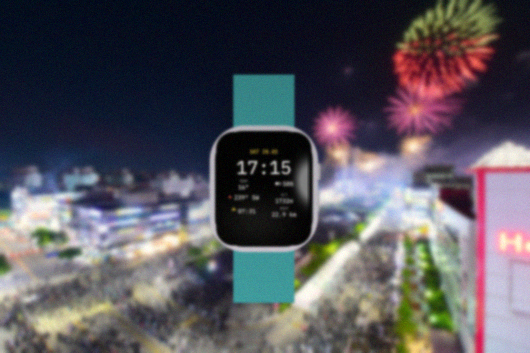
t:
17,15
